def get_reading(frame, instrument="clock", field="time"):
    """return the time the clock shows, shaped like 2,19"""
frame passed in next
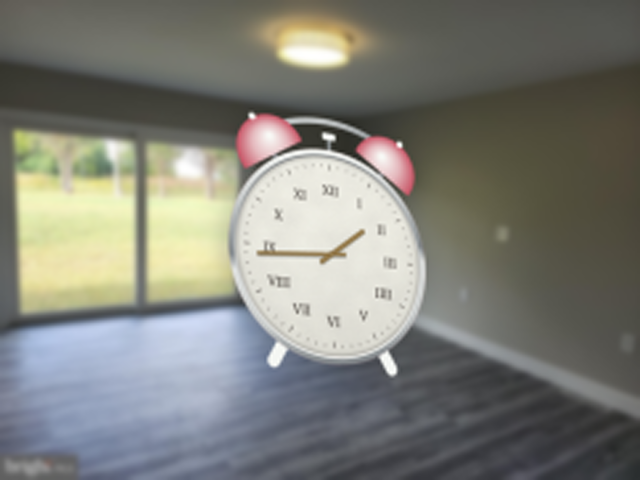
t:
1,44
